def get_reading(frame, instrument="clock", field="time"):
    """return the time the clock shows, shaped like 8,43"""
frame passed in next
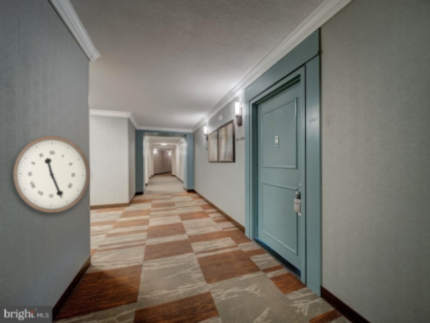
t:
11,26
